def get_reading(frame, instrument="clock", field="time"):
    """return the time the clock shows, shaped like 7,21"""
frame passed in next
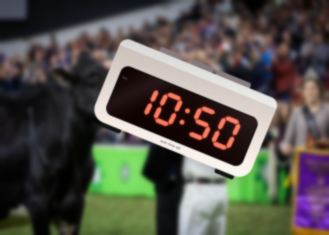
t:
10,50
